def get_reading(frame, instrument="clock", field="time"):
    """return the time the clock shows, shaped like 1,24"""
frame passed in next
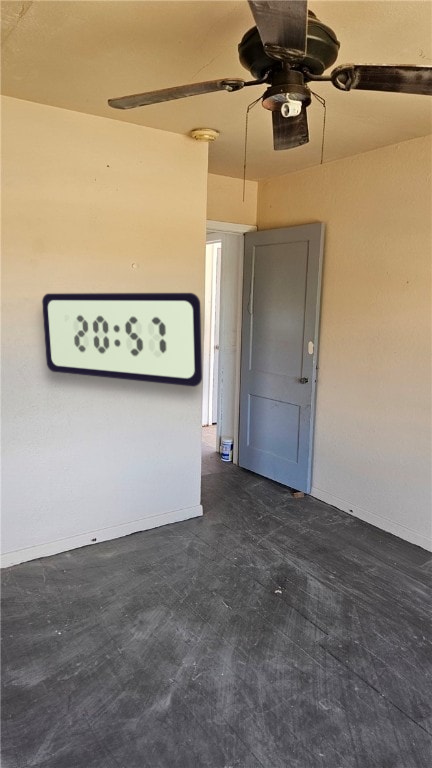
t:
20,57
